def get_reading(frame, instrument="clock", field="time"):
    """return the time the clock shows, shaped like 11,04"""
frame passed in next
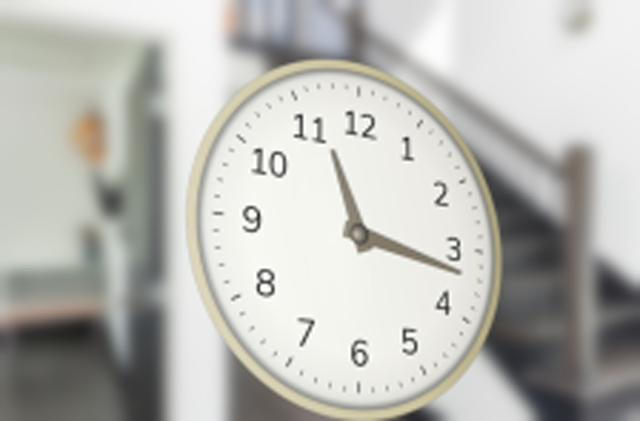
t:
11,17
